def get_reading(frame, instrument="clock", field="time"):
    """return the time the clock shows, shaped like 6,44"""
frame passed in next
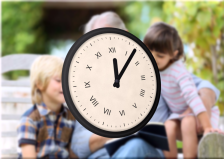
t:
12,07
